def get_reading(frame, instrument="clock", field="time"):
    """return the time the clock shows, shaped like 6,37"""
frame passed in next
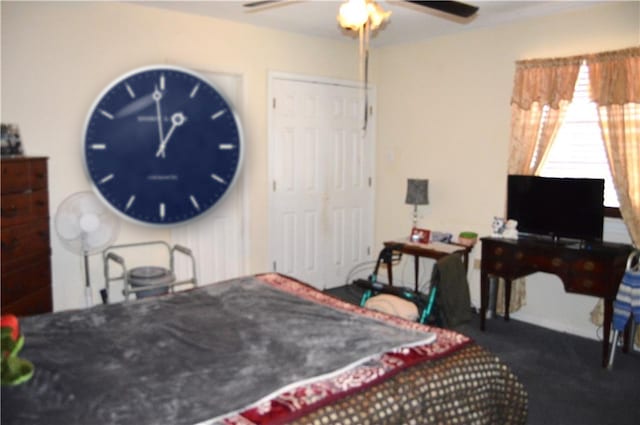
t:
12,59
